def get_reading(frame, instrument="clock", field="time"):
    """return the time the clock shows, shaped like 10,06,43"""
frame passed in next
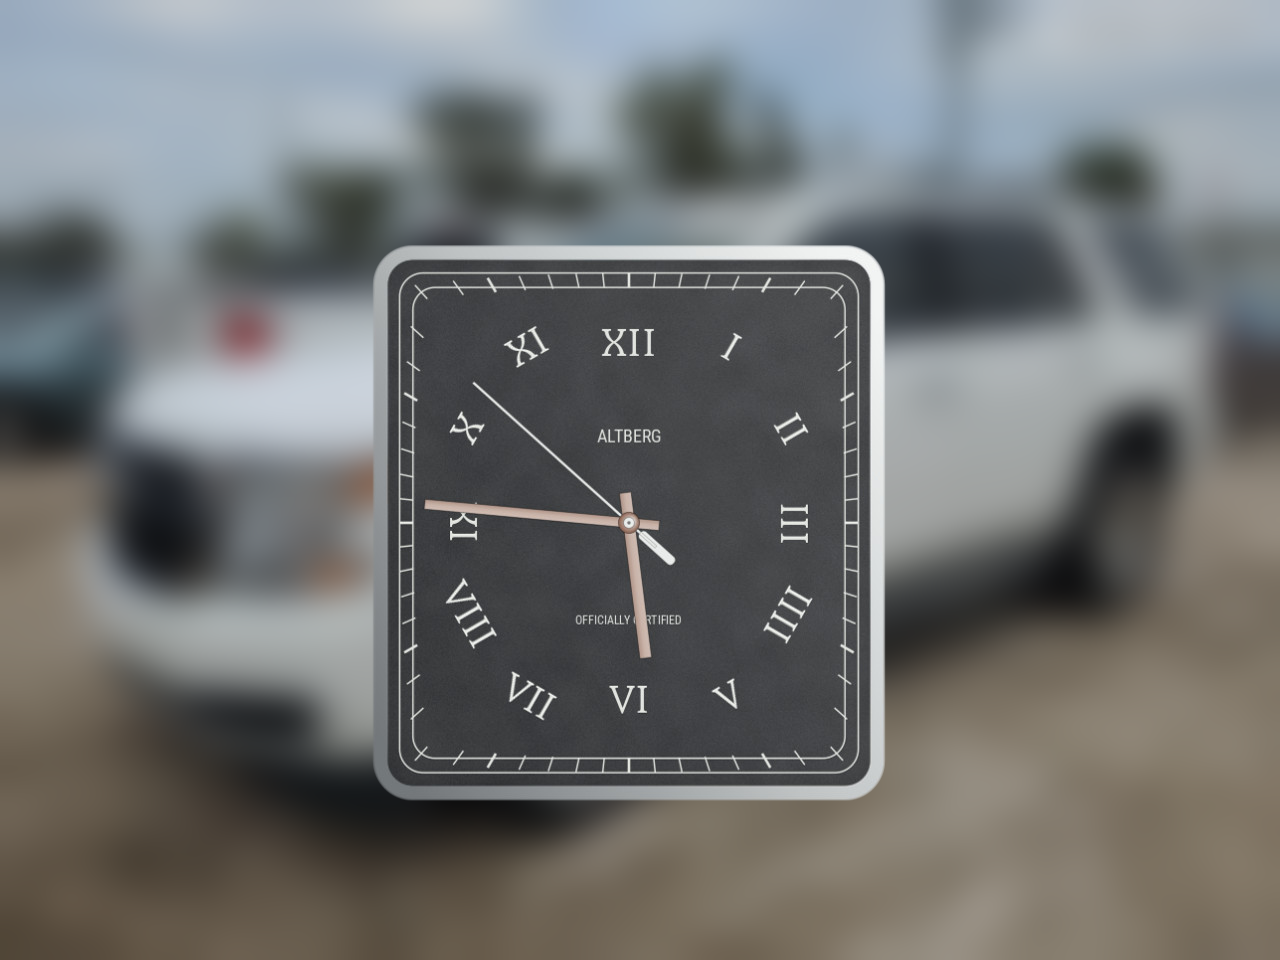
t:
5,45,52
